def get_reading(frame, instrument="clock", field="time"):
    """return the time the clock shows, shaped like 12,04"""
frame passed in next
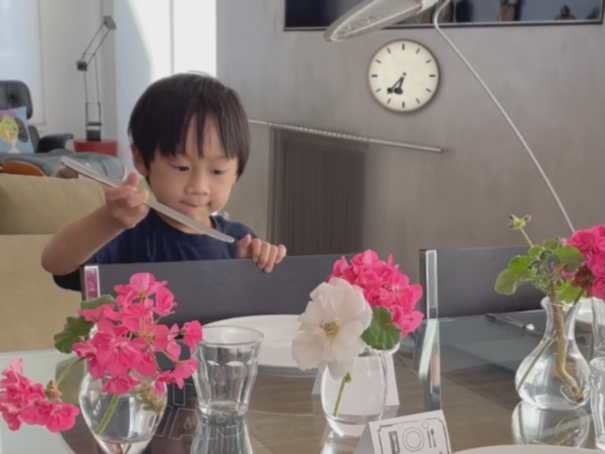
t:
6,37
